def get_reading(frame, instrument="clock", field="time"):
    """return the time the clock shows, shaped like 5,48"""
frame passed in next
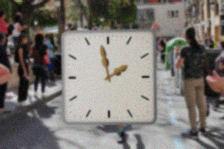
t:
1,58
